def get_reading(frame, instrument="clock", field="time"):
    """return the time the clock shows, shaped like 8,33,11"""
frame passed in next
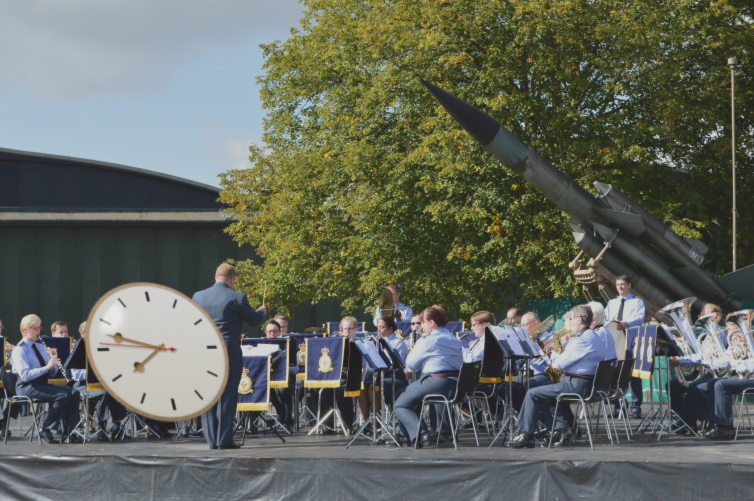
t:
7,47,46
